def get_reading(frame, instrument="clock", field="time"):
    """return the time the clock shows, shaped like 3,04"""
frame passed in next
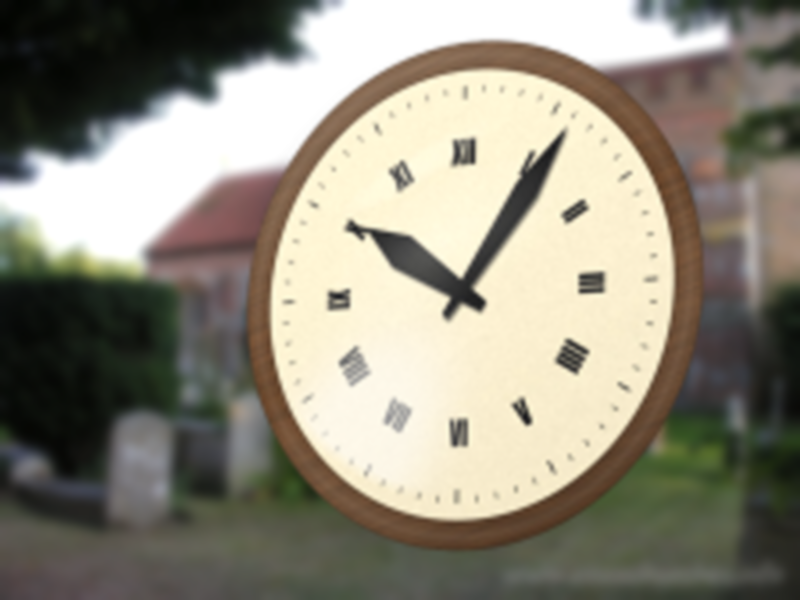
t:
10,06
